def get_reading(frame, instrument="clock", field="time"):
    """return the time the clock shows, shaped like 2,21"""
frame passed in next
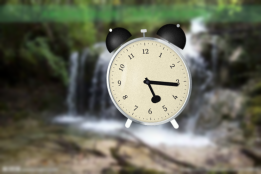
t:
5,16
